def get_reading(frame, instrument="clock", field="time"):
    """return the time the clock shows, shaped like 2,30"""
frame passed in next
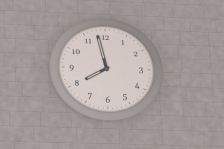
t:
7,58
